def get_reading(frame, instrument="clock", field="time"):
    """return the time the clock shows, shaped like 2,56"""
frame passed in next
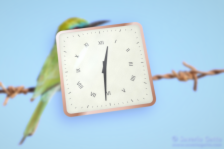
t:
12,31
